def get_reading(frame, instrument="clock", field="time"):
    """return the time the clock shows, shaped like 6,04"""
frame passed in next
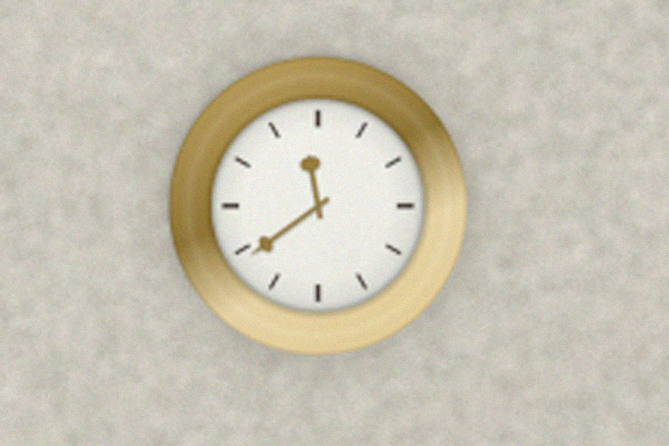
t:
11,39
